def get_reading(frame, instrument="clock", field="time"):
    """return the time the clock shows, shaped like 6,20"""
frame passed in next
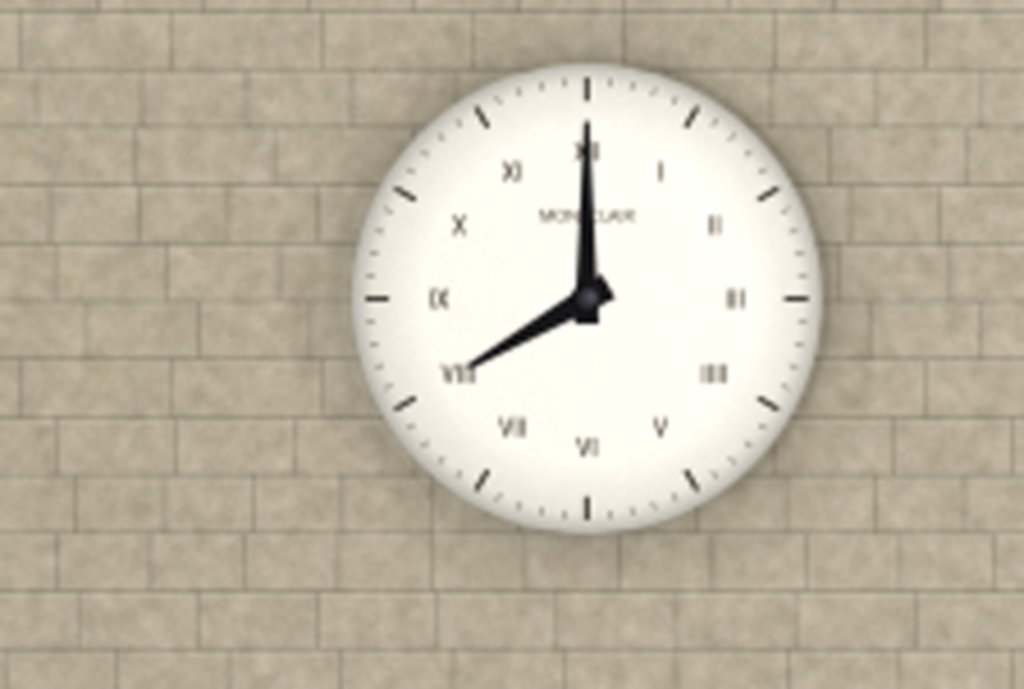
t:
8,00
